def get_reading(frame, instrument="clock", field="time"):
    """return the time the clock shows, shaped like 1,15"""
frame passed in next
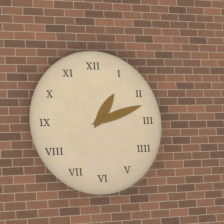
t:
1,12
